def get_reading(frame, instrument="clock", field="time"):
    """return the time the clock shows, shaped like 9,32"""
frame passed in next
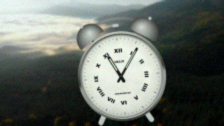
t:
11,06
